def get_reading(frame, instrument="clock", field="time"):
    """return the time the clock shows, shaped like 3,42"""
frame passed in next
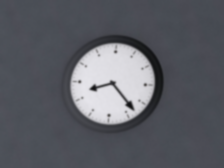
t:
8,23
